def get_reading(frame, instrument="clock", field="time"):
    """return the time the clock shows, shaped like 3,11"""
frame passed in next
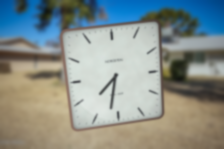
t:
7,32
